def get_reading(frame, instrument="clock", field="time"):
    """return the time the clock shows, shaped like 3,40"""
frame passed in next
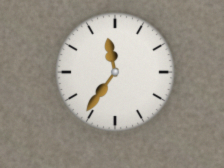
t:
11,36
